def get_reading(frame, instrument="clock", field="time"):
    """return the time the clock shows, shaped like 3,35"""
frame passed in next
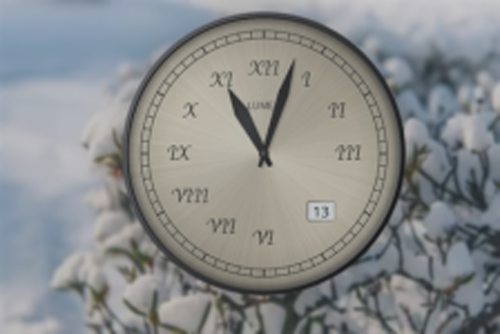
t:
11,03
